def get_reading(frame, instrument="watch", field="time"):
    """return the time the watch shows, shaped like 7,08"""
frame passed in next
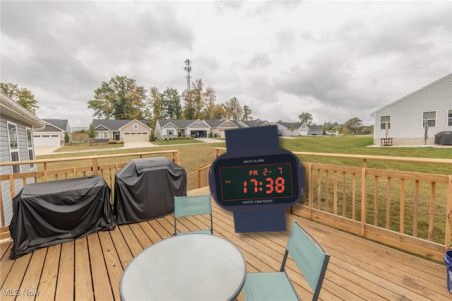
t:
17,38
